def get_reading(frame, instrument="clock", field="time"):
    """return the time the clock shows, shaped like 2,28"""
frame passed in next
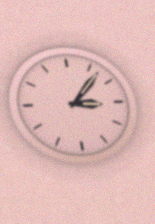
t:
3,07
